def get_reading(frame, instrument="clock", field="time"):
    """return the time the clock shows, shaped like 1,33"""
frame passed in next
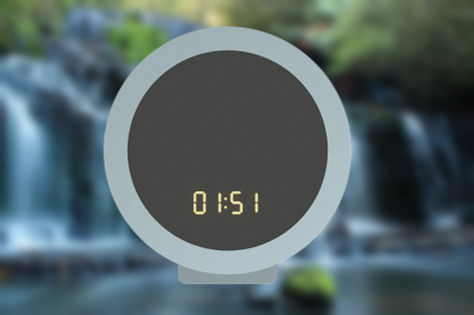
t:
1,51
